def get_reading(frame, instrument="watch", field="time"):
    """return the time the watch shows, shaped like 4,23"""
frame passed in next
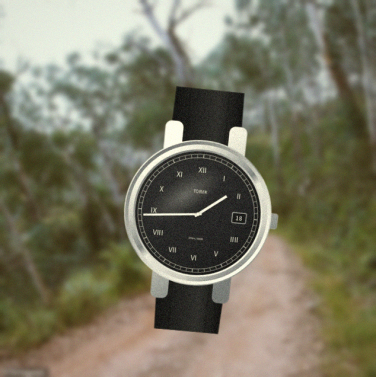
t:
1,44
